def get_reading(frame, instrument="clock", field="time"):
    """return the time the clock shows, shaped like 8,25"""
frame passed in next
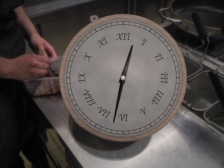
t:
12,32
